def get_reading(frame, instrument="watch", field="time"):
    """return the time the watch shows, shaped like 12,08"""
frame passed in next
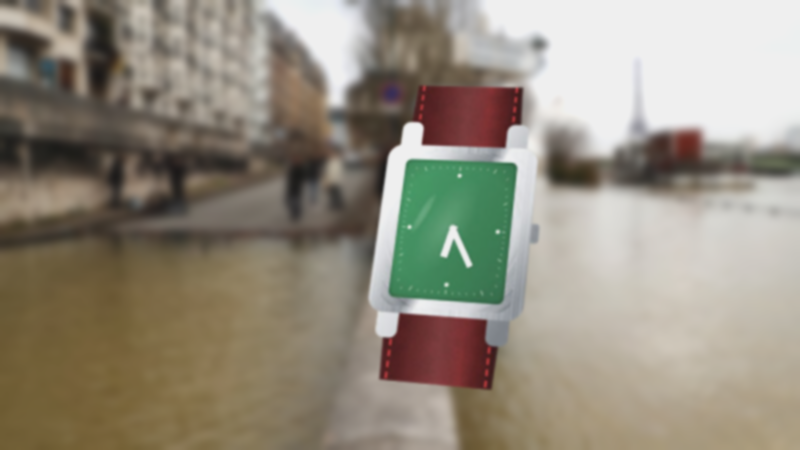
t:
6,25
